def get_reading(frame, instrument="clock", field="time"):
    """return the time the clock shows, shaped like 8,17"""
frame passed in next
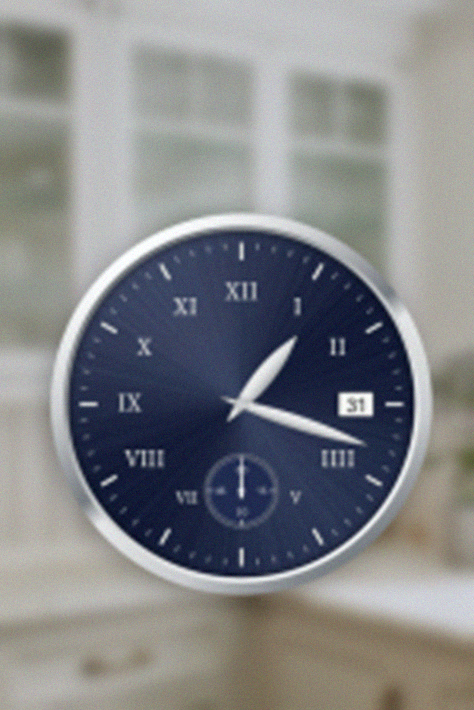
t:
1,18
